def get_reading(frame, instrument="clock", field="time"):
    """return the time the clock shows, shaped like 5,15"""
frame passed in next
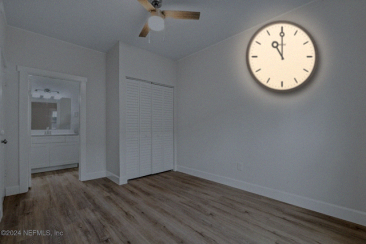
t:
11,00
